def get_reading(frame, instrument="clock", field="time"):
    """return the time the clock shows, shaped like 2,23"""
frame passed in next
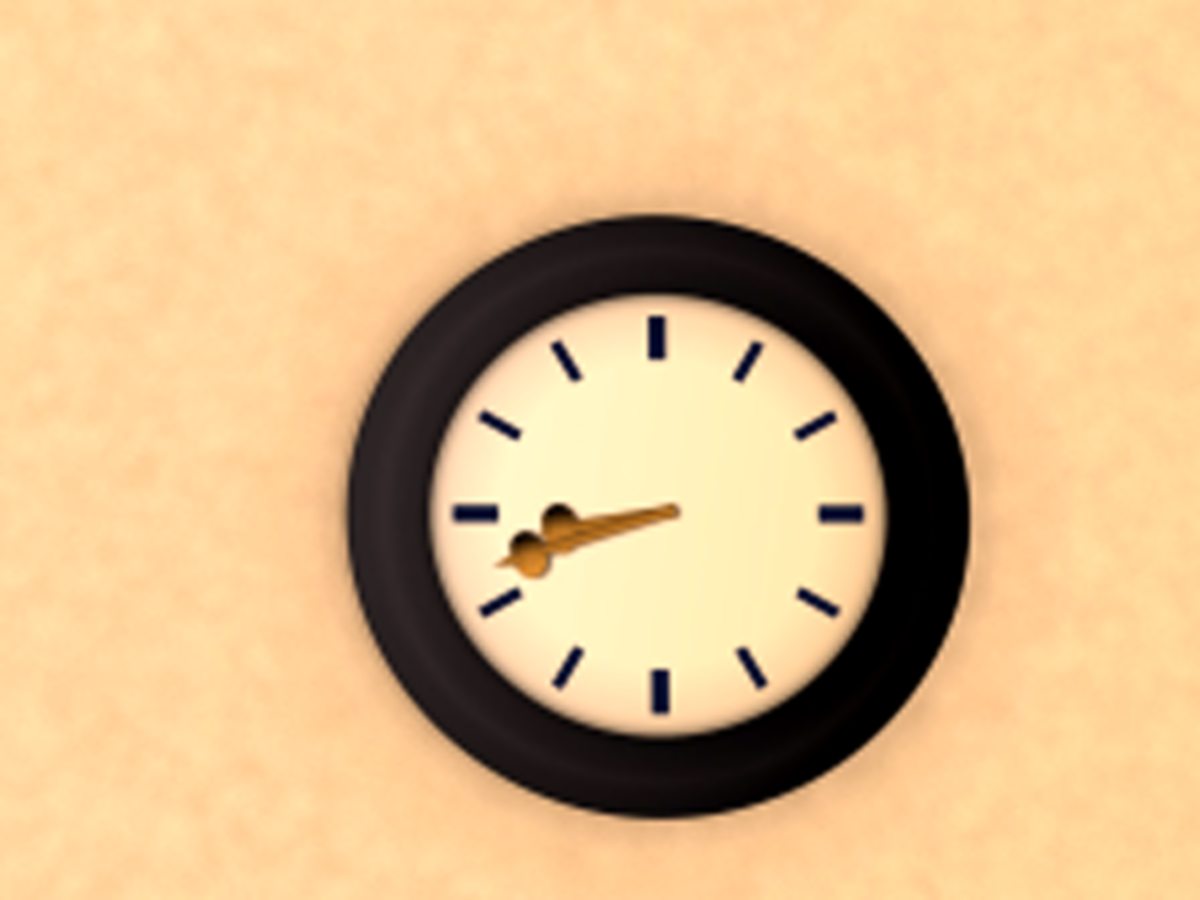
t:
8,42
